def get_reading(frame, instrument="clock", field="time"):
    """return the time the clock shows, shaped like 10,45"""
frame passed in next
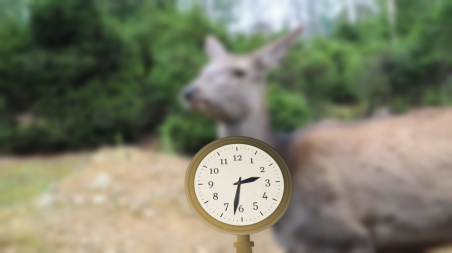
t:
2,32
